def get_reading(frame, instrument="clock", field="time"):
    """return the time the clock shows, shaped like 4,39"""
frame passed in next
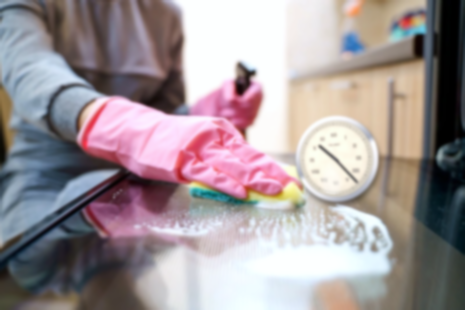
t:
10,23
